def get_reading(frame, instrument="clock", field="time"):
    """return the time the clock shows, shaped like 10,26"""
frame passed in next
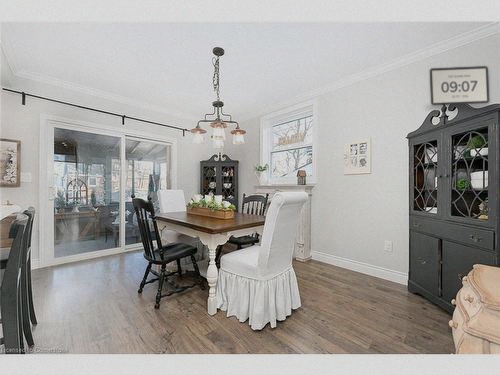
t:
9,07
